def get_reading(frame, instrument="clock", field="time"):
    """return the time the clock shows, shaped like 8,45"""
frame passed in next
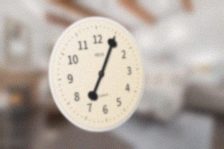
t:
7,05
